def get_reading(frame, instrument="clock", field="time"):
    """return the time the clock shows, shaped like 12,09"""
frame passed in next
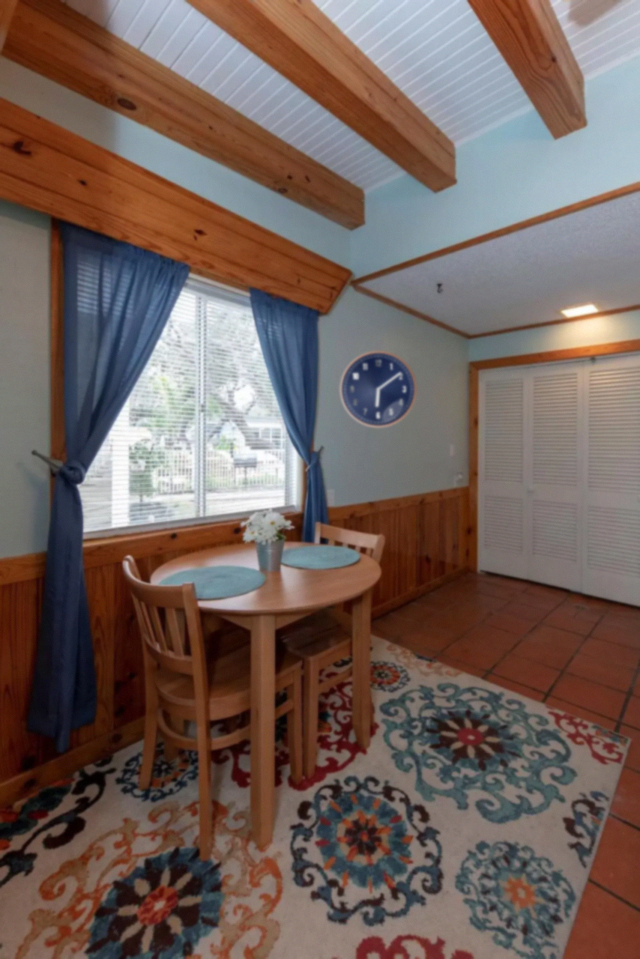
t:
6,09
